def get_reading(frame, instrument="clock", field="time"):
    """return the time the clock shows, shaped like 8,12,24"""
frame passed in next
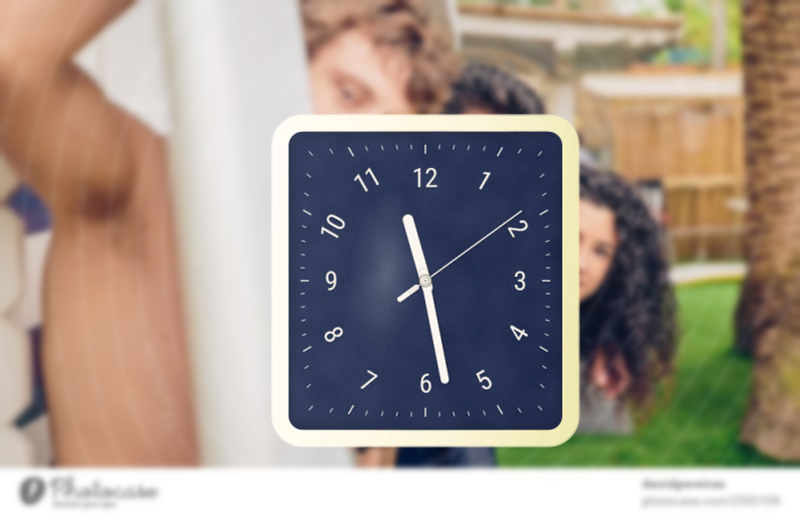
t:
11,28,09
